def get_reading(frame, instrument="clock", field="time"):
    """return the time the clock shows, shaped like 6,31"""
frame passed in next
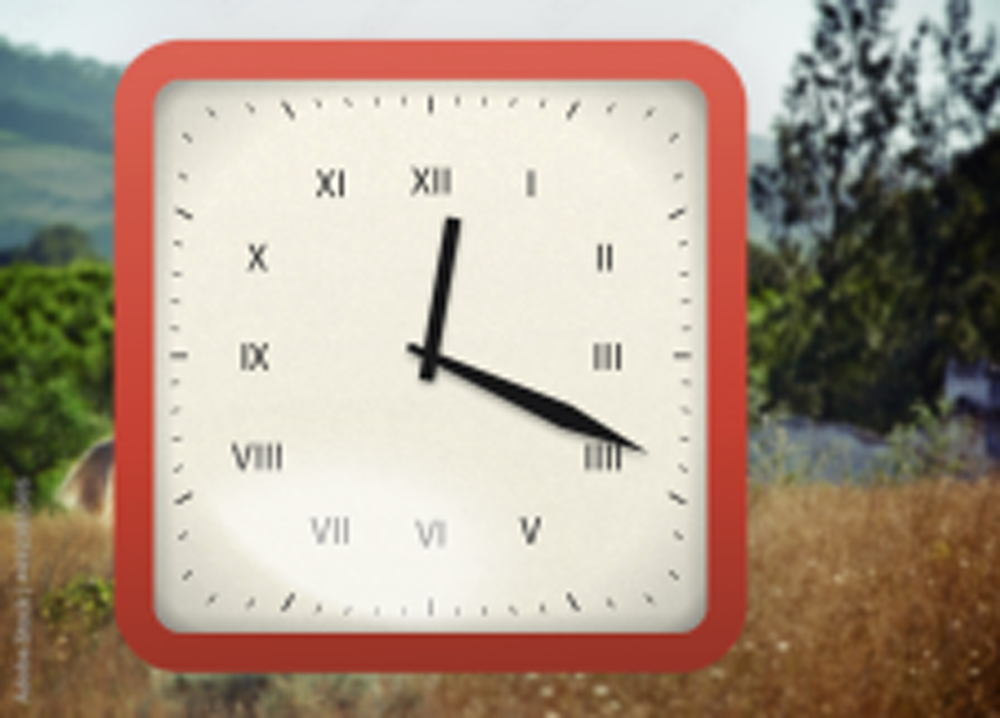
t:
12,19
